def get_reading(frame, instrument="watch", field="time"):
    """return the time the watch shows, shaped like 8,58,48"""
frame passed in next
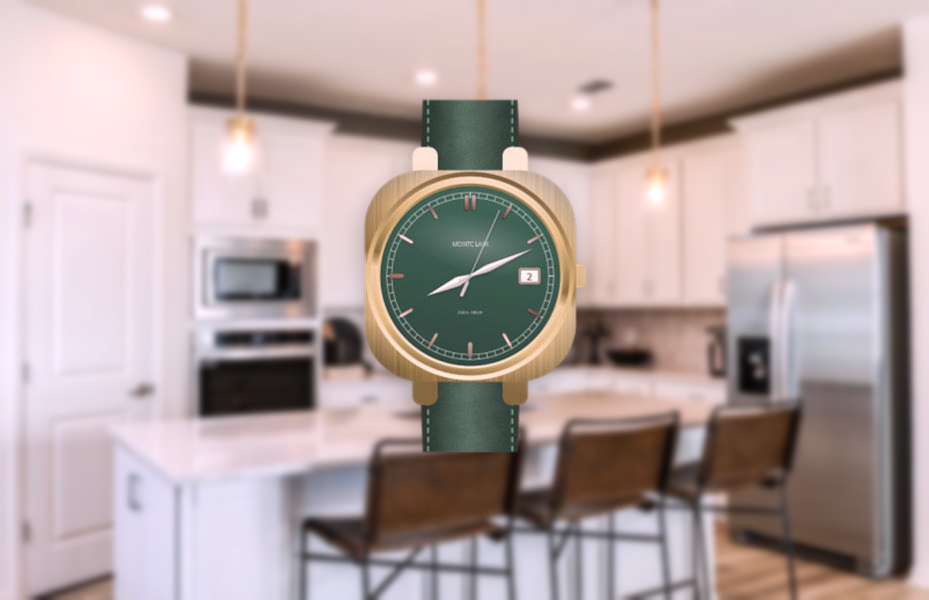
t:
8,11,04
